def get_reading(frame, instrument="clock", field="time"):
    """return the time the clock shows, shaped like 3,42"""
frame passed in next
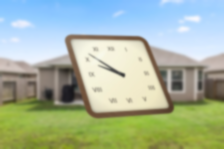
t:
9,52
